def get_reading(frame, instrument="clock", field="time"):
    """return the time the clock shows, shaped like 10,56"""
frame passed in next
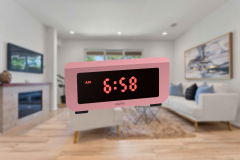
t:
6,58
